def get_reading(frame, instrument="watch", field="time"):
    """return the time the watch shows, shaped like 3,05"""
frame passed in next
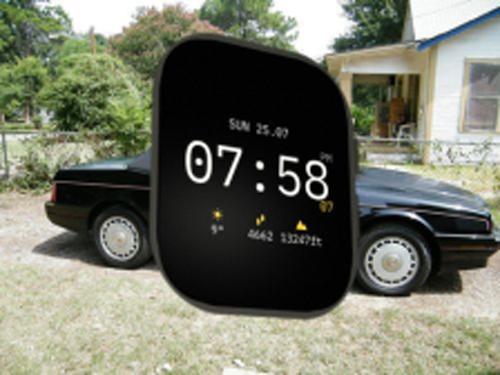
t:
7,58
